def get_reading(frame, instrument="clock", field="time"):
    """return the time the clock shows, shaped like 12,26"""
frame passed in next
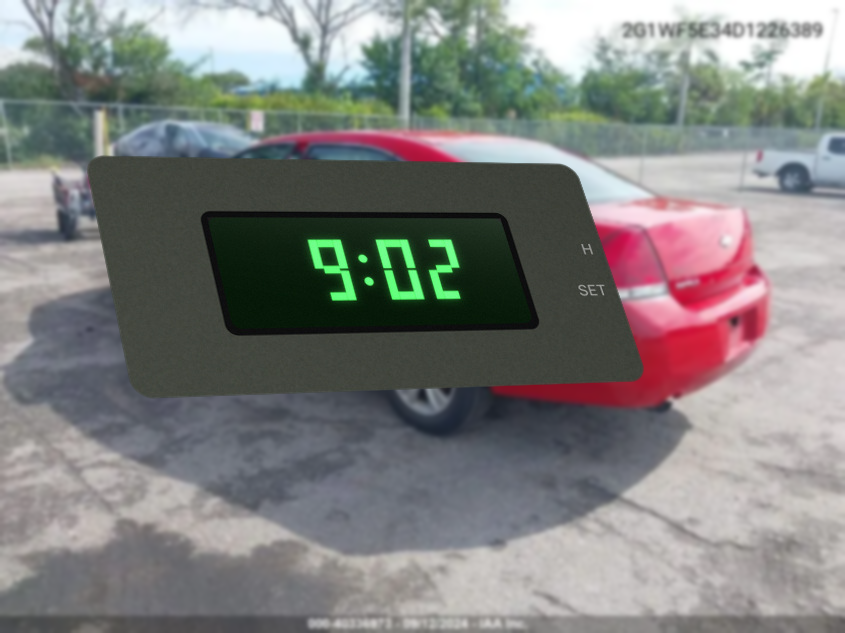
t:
9,02
